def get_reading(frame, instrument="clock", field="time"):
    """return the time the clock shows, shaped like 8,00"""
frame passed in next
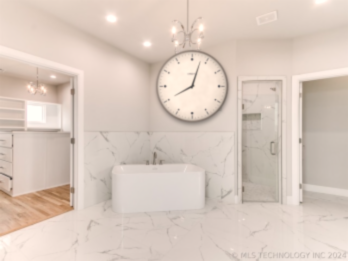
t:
8,03
